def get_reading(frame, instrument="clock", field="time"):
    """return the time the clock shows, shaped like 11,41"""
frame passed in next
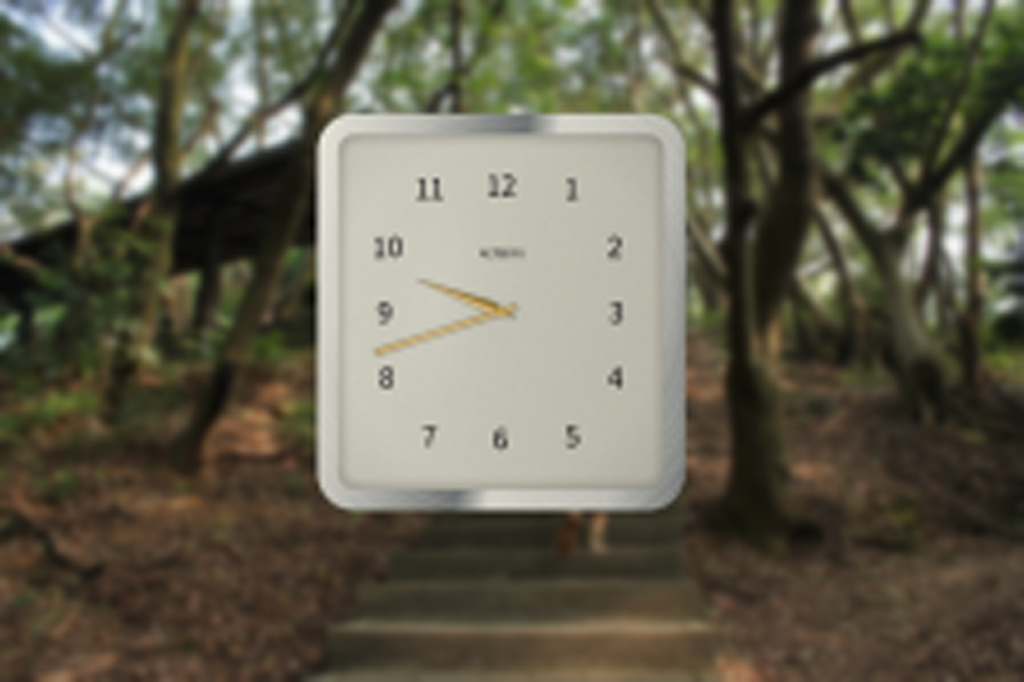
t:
9,42
